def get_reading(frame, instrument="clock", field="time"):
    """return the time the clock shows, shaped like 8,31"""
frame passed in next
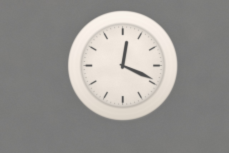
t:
12,19
